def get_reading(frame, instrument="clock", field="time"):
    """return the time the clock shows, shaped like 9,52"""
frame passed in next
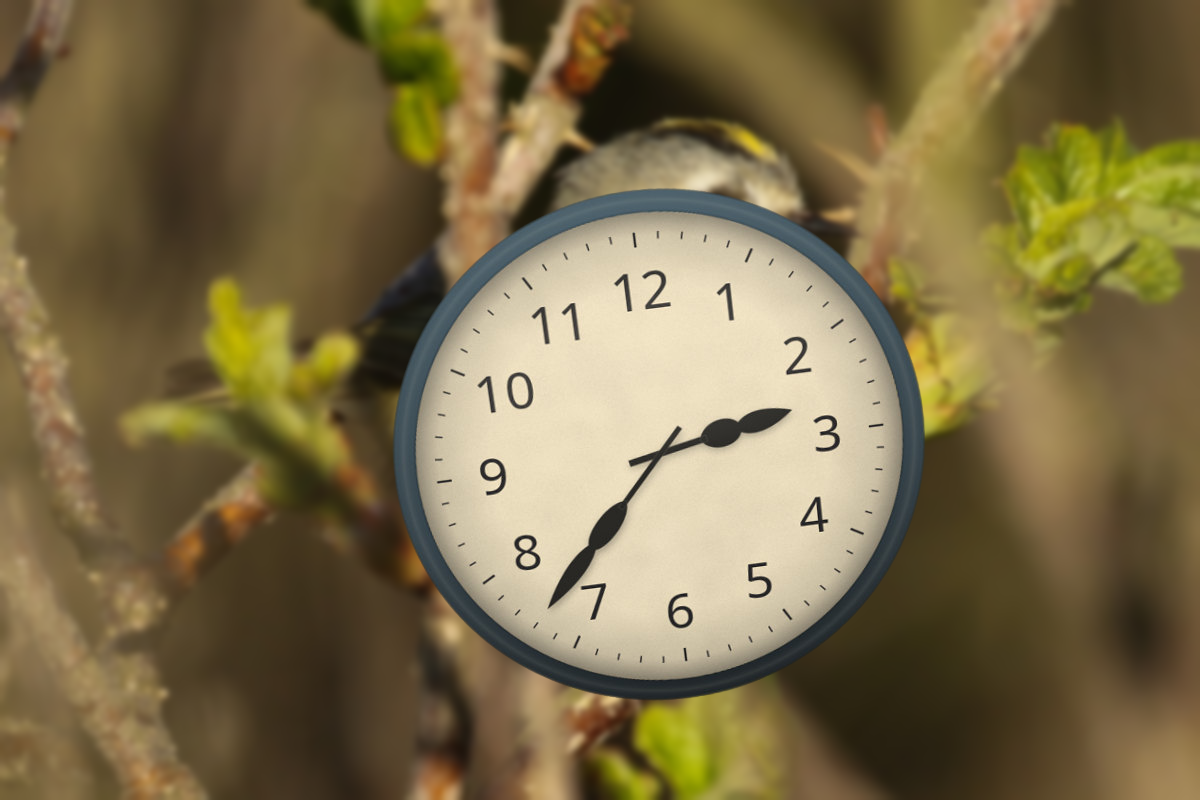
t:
2,37
